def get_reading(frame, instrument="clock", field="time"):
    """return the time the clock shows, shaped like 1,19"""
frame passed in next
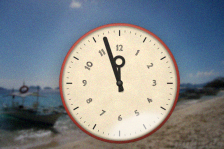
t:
11,57
